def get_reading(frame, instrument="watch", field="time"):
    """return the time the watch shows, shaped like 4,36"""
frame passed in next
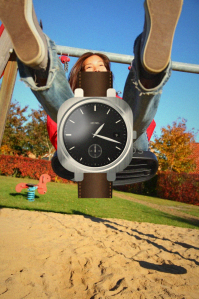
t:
1,18
